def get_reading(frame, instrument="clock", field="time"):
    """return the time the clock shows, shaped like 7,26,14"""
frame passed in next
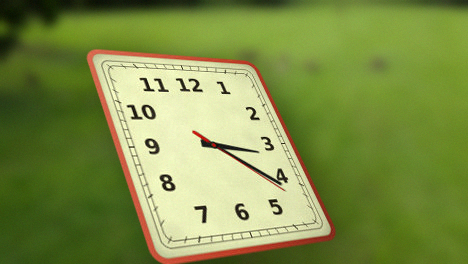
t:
3,21,22
